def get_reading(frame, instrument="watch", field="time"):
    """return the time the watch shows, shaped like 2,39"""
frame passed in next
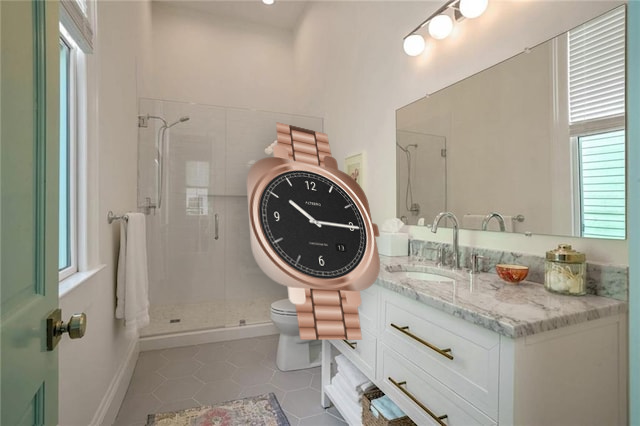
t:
10,15
